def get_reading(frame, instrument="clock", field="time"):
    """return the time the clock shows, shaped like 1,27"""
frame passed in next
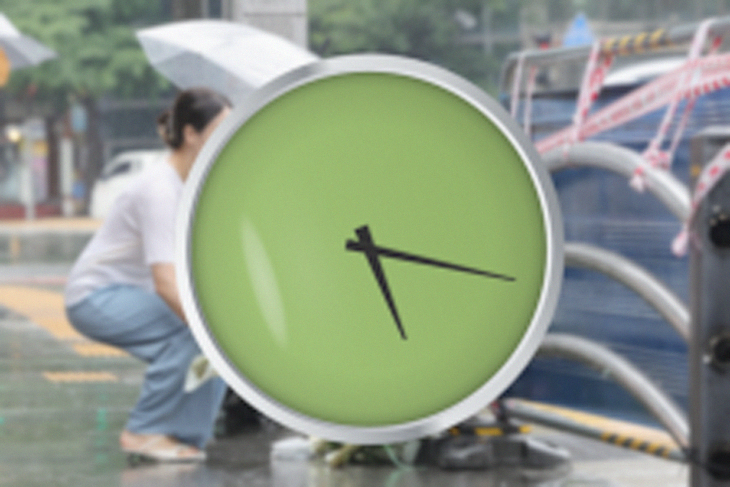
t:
5,17
